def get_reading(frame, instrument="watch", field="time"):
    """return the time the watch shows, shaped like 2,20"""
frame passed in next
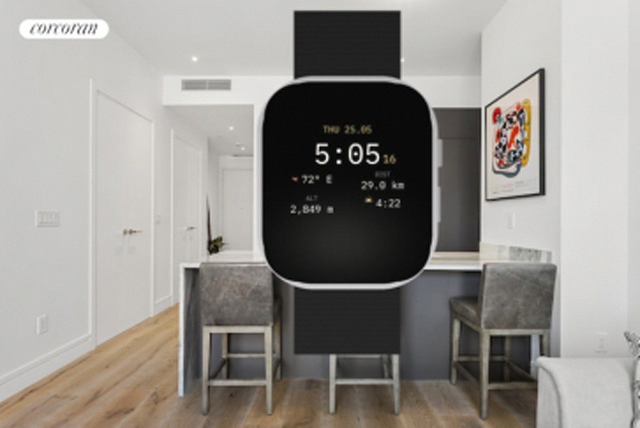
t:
5,05
